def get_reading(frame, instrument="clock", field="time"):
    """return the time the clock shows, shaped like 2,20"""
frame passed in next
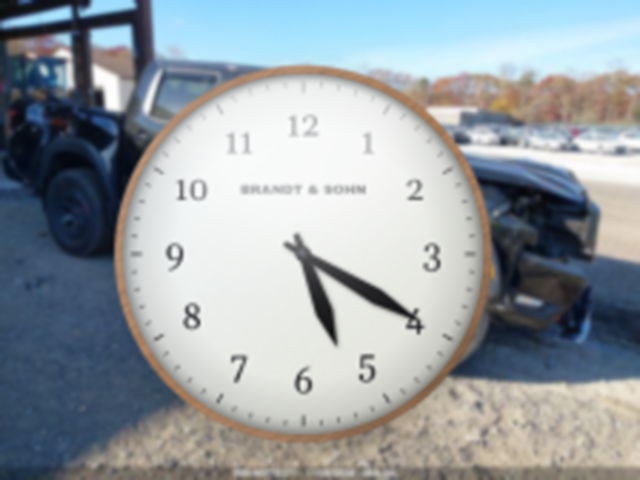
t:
5,20
